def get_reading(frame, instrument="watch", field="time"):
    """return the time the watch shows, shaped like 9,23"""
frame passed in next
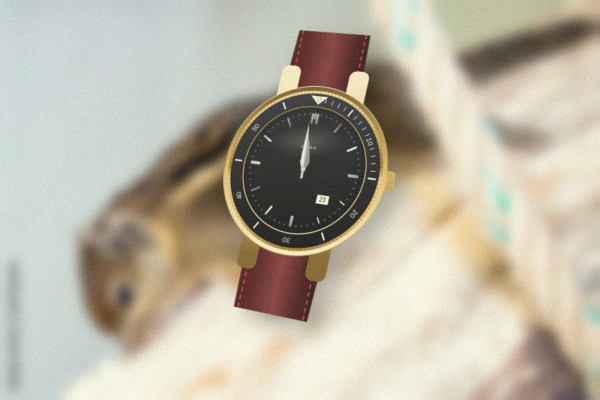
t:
11,59
